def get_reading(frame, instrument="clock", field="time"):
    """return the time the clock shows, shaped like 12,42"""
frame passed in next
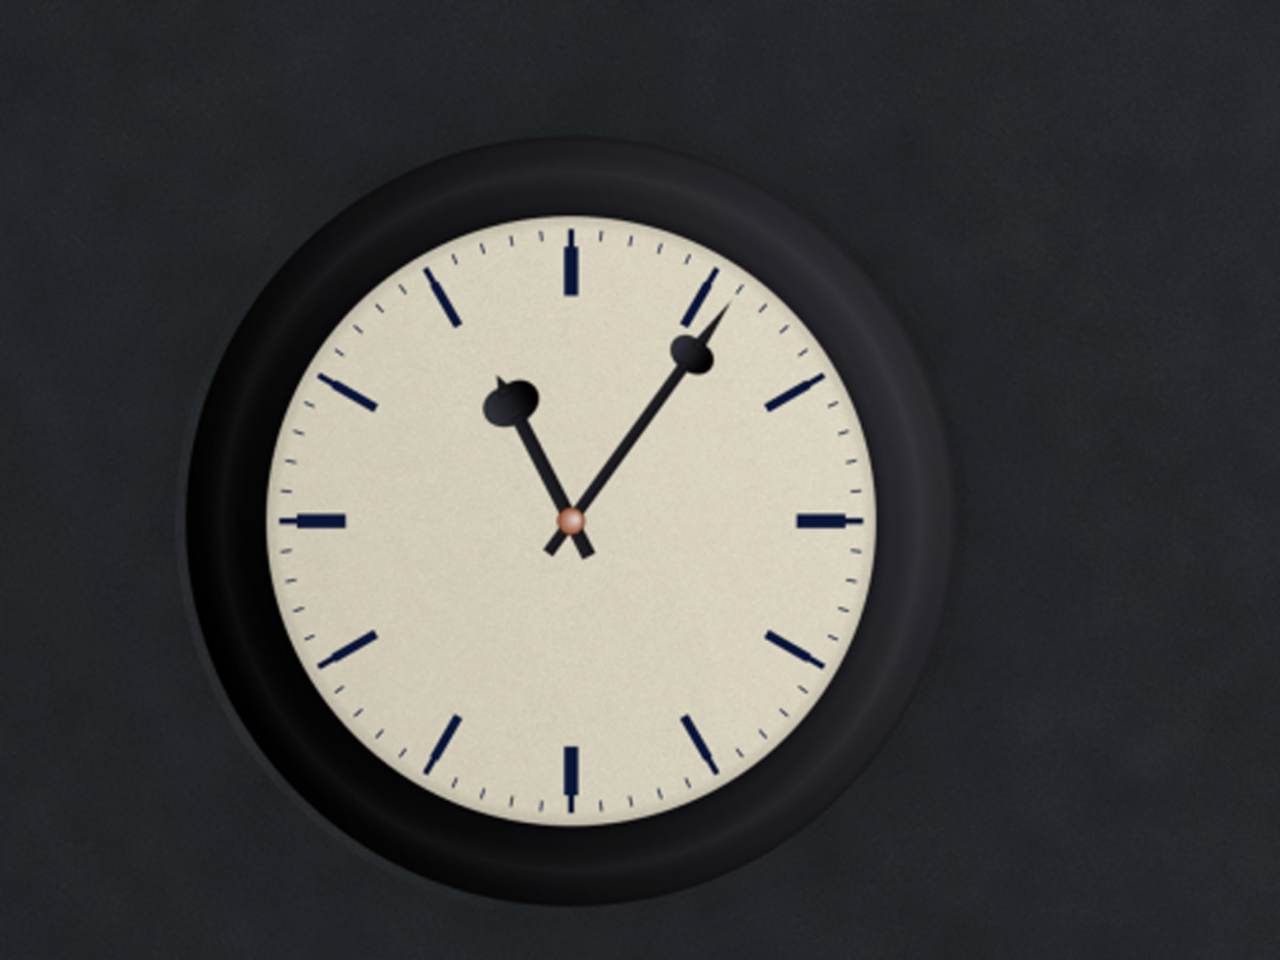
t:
11,06
